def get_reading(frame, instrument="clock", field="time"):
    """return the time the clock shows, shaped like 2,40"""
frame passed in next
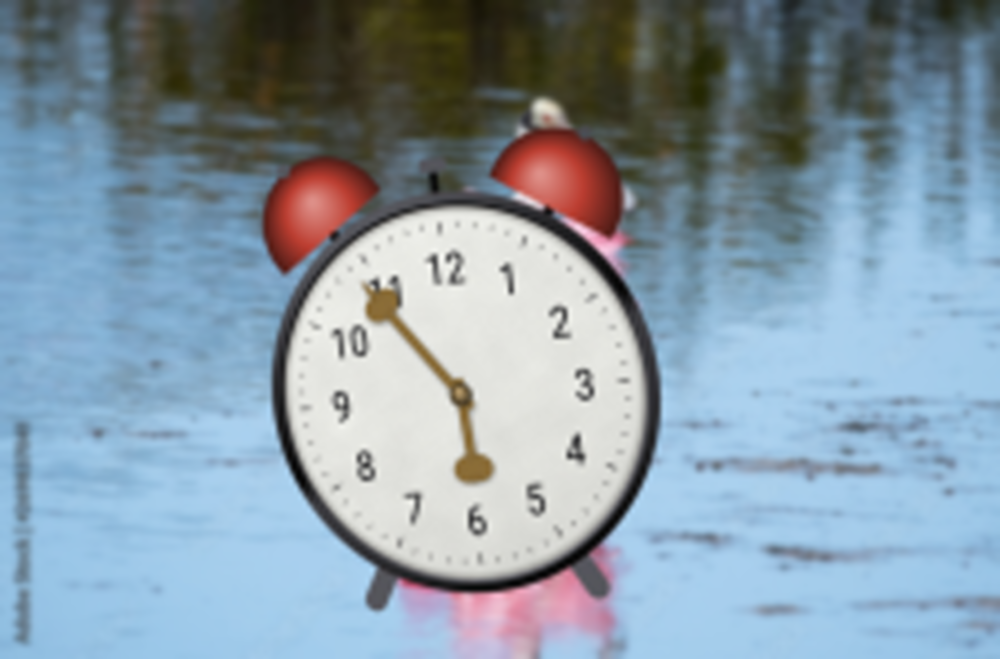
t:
5,54
